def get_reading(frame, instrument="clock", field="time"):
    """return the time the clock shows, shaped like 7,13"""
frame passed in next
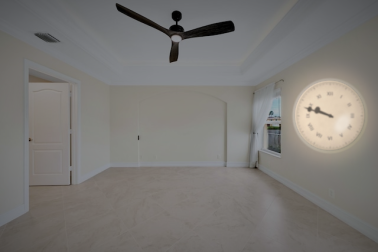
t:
9,48
